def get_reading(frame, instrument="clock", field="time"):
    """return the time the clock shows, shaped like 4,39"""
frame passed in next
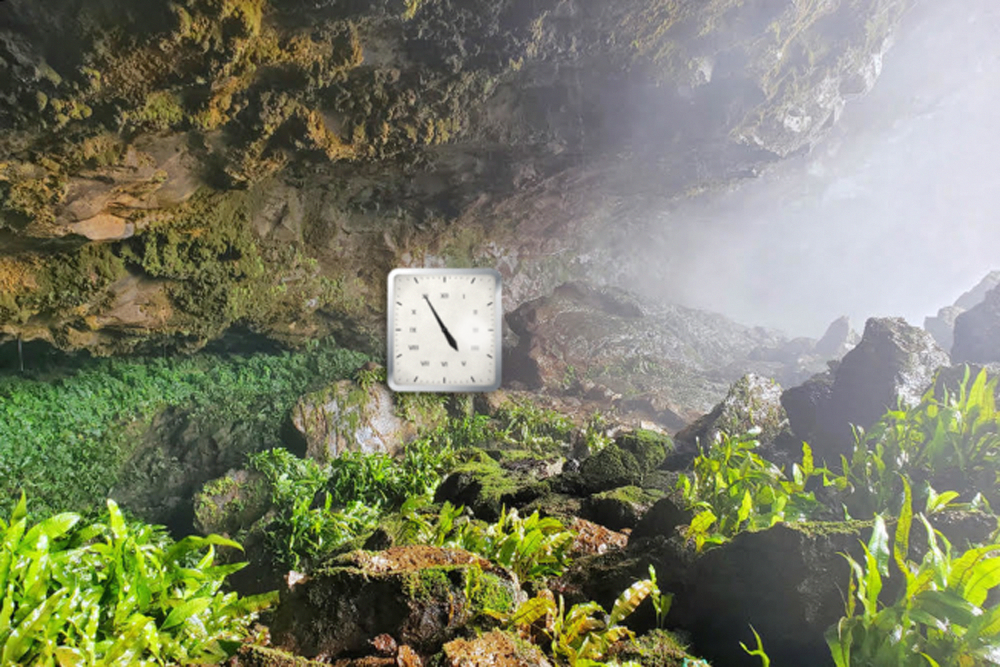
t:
4,55
